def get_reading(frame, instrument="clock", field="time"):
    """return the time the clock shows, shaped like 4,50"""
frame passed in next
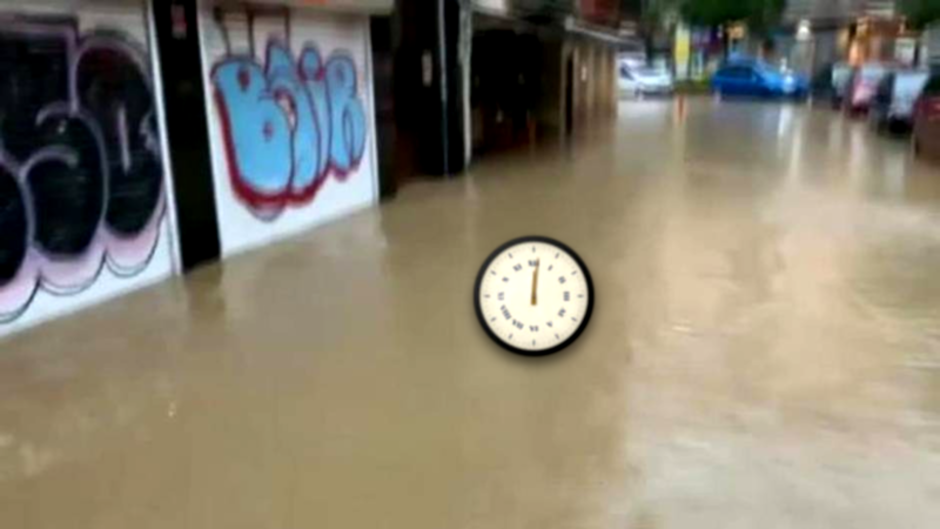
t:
12,01
